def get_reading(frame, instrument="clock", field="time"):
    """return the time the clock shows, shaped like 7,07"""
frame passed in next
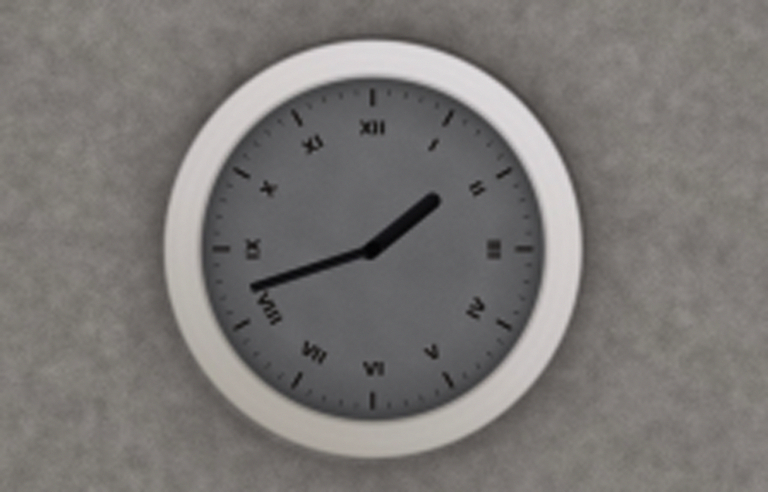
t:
1,42
